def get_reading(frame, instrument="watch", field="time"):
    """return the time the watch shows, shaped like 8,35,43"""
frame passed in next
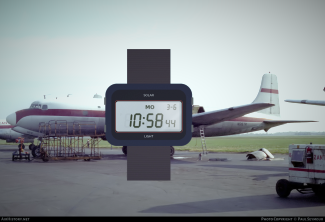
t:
10,58,44
